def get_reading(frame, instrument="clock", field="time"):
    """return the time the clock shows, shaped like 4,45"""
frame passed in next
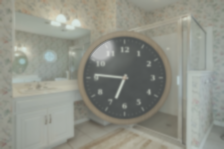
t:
6,46
